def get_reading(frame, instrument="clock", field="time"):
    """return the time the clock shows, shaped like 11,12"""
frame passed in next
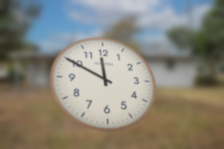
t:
11,50
